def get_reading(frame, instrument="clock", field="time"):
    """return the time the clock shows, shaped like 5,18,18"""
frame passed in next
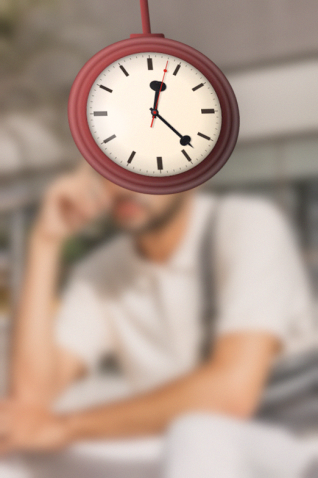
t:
12,23,03
